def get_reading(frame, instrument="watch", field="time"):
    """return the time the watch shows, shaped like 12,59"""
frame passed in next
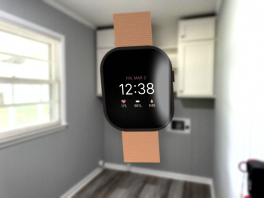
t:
12,38
